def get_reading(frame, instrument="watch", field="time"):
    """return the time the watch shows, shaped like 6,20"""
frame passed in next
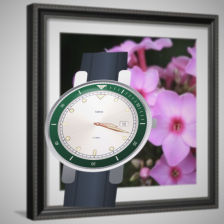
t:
3,18
